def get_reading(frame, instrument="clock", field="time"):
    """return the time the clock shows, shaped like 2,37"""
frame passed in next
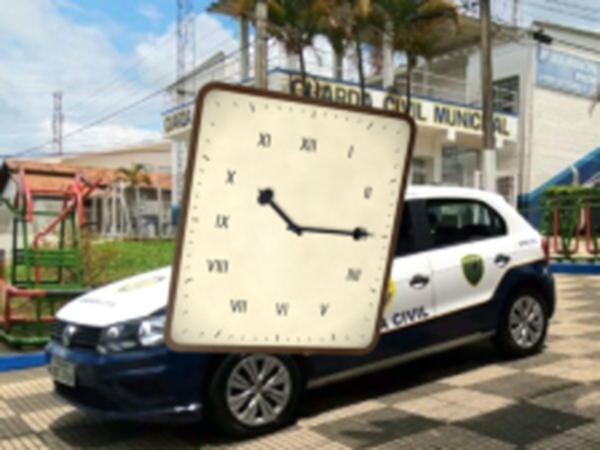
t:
10,15
